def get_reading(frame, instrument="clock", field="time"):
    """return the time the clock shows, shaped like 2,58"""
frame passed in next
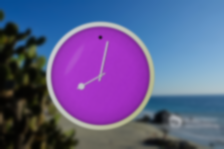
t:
8,02
